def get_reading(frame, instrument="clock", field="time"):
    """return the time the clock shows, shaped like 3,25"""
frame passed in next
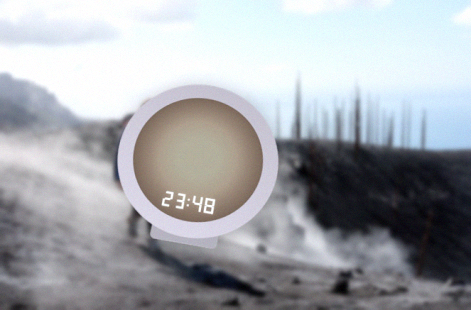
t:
23,48
